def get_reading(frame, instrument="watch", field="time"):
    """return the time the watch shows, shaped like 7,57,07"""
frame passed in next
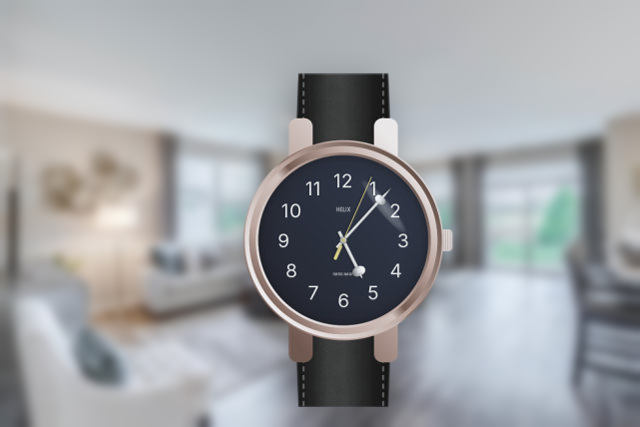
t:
5,07,04
